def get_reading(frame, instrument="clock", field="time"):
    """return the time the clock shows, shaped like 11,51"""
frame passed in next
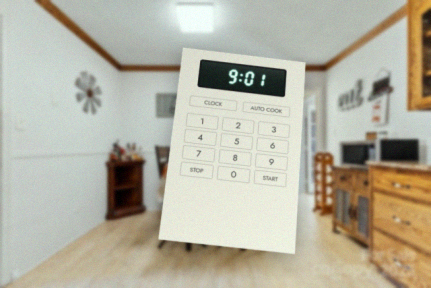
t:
9,01
